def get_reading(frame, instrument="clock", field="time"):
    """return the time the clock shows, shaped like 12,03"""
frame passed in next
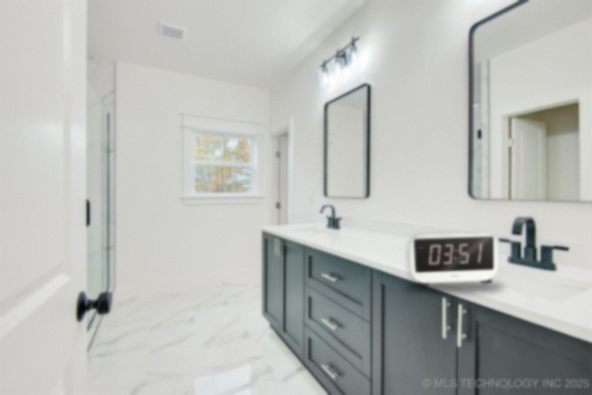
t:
3,51
